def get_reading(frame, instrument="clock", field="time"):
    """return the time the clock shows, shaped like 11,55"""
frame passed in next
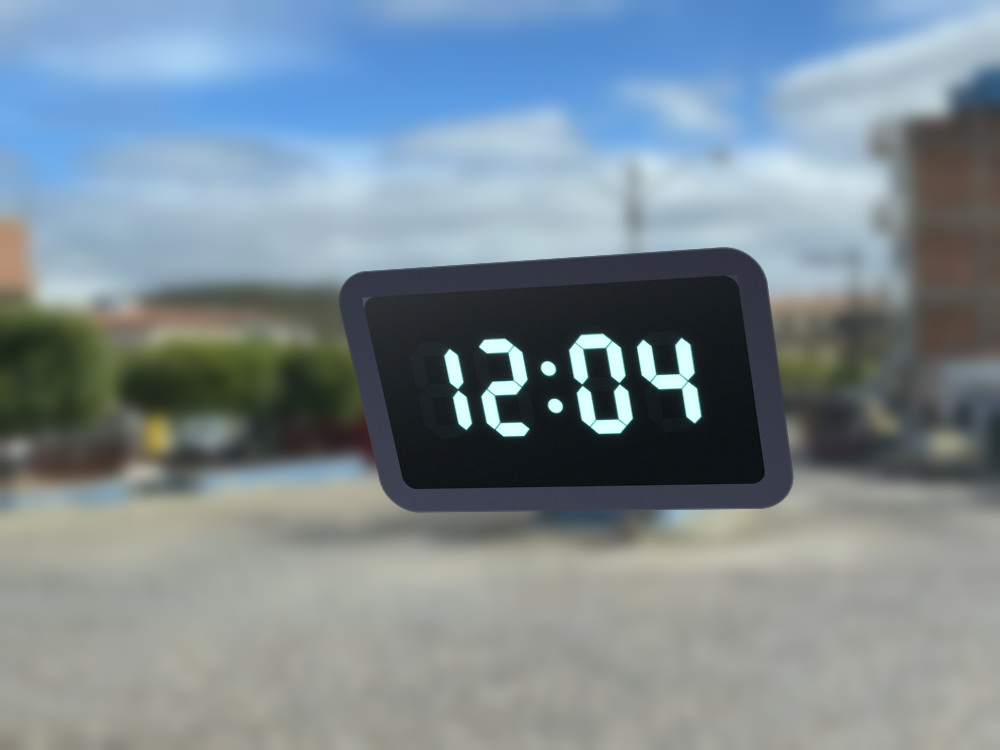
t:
12,04
